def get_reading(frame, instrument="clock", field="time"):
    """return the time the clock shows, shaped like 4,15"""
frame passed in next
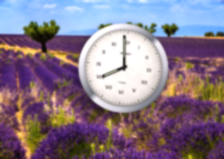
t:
7,59
